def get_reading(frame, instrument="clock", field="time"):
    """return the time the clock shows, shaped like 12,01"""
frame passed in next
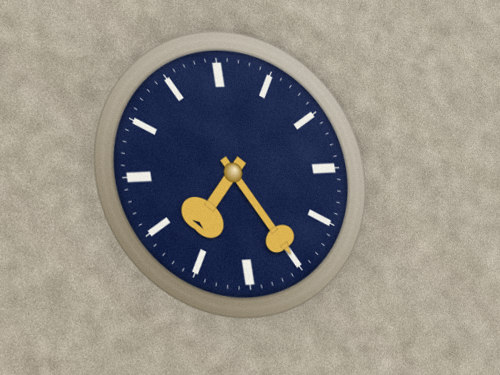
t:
7,25
